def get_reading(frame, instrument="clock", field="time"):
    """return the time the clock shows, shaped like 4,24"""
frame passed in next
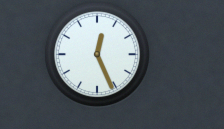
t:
12,26
